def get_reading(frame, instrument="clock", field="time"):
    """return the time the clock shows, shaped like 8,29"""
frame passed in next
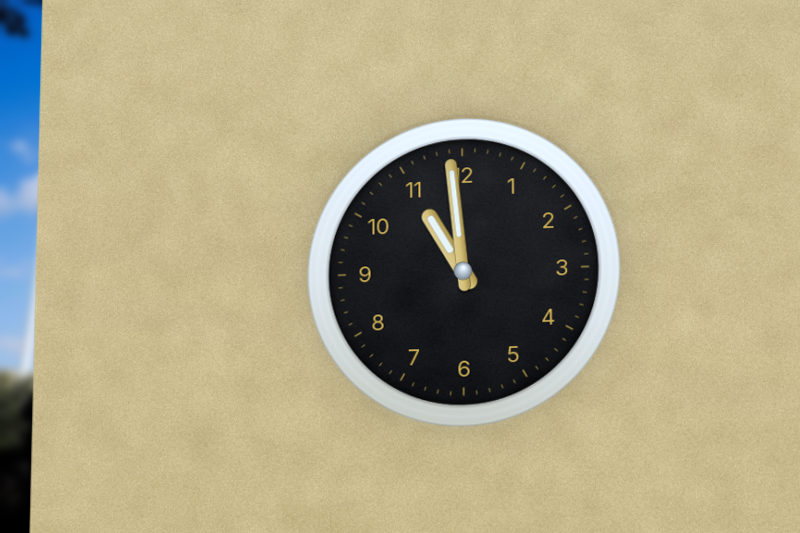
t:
10,59
